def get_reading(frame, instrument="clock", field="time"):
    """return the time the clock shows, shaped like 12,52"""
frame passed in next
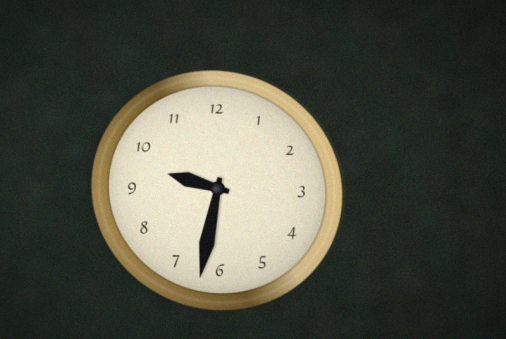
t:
9,32
